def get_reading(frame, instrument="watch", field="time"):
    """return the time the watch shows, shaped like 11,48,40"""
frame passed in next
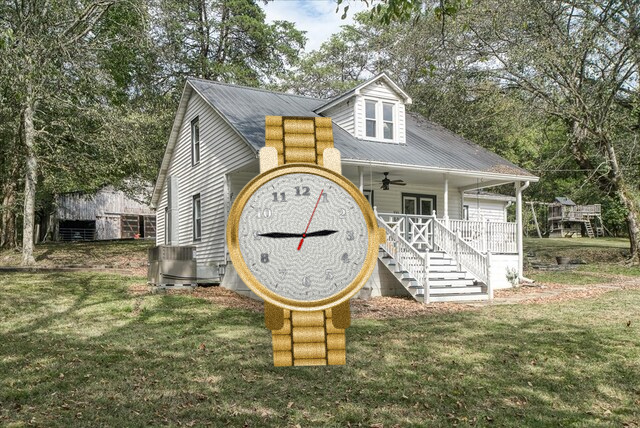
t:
2,45,04
